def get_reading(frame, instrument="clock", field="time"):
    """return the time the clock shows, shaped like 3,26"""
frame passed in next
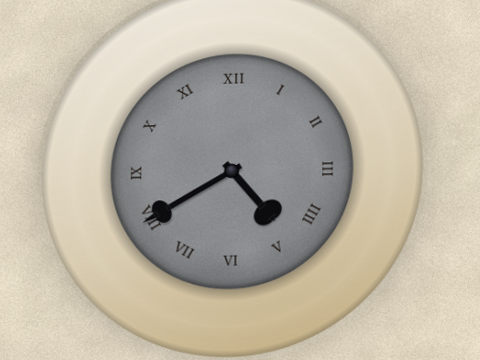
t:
4,40
